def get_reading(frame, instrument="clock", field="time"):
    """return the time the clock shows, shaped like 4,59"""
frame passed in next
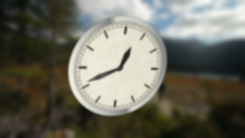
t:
12,41
